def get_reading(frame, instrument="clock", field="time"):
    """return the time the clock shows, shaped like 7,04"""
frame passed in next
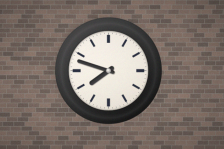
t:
7,48
